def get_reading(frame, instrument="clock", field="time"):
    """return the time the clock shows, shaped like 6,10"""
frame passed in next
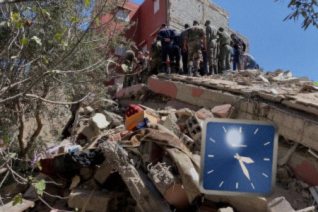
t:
3,25
